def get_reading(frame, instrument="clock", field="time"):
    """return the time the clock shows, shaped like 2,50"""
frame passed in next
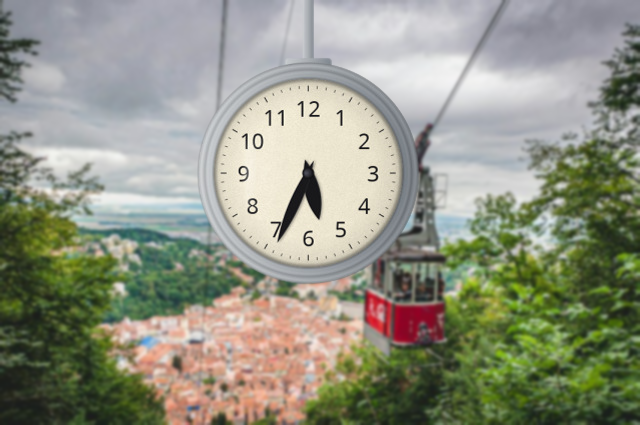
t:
5,34
